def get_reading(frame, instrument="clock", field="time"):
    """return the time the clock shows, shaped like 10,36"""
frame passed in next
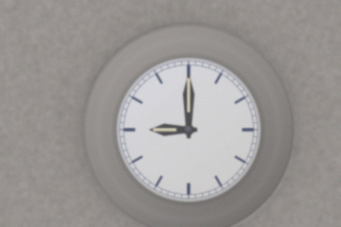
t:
9,00
